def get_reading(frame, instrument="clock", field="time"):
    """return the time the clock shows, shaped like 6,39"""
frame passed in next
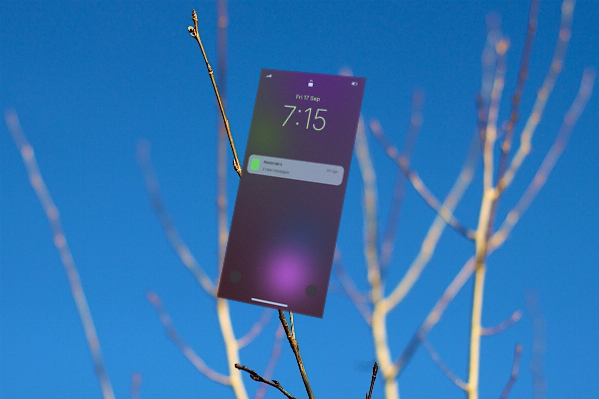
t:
7,15
